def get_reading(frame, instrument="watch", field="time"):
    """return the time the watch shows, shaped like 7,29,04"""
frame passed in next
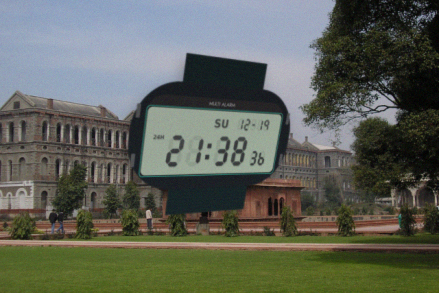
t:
21,38,36
